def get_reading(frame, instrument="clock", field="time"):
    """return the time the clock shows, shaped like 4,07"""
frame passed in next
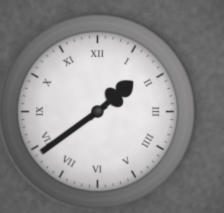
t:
1,39
